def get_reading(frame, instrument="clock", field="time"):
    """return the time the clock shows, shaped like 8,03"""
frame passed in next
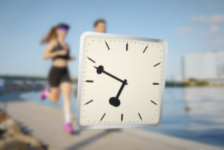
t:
6,49
